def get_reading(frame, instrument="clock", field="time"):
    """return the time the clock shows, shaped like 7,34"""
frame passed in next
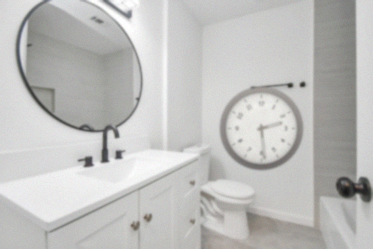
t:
2,29
